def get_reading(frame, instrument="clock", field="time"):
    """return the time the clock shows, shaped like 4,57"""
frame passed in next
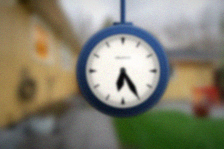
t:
6,25
